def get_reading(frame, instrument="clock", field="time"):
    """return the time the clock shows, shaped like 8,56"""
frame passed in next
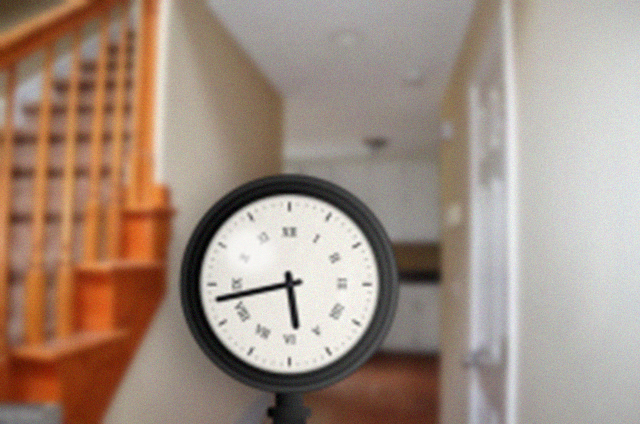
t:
5,43
